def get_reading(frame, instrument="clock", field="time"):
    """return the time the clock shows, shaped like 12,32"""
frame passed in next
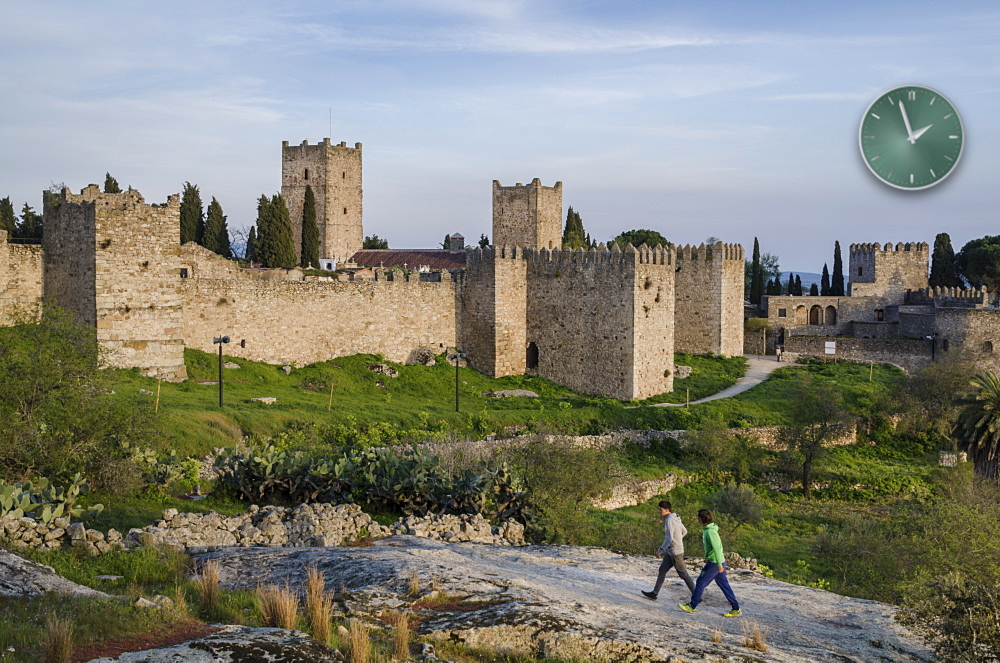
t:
1,57
